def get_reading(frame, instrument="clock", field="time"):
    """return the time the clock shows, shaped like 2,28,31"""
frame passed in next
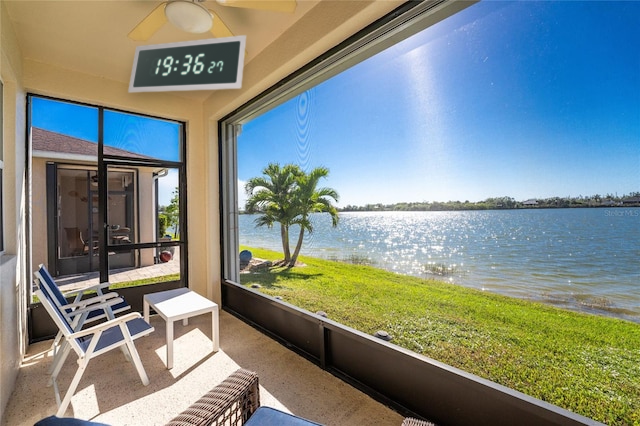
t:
19,36,27
